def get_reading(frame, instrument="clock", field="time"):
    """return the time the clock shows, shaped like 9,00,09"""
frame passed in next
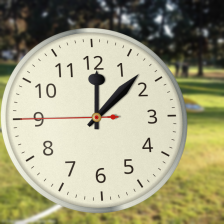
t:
12,07,45
